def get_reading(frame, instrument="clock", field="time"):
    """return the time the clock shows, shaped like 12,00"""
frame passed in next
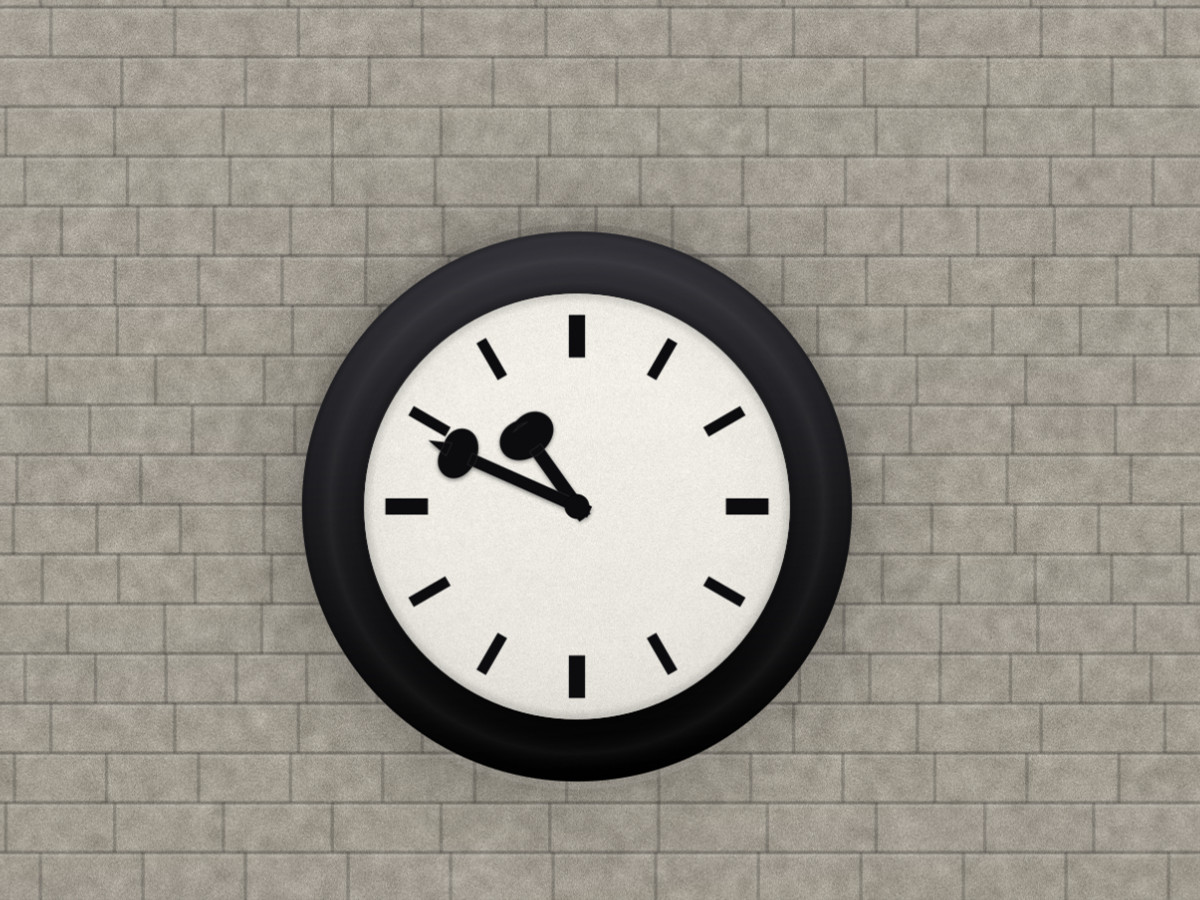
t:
10,49
